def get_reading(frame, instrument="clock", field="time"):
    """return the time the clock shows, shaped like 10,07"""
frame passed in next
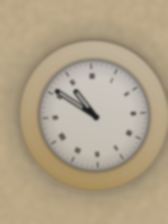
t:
10,51
